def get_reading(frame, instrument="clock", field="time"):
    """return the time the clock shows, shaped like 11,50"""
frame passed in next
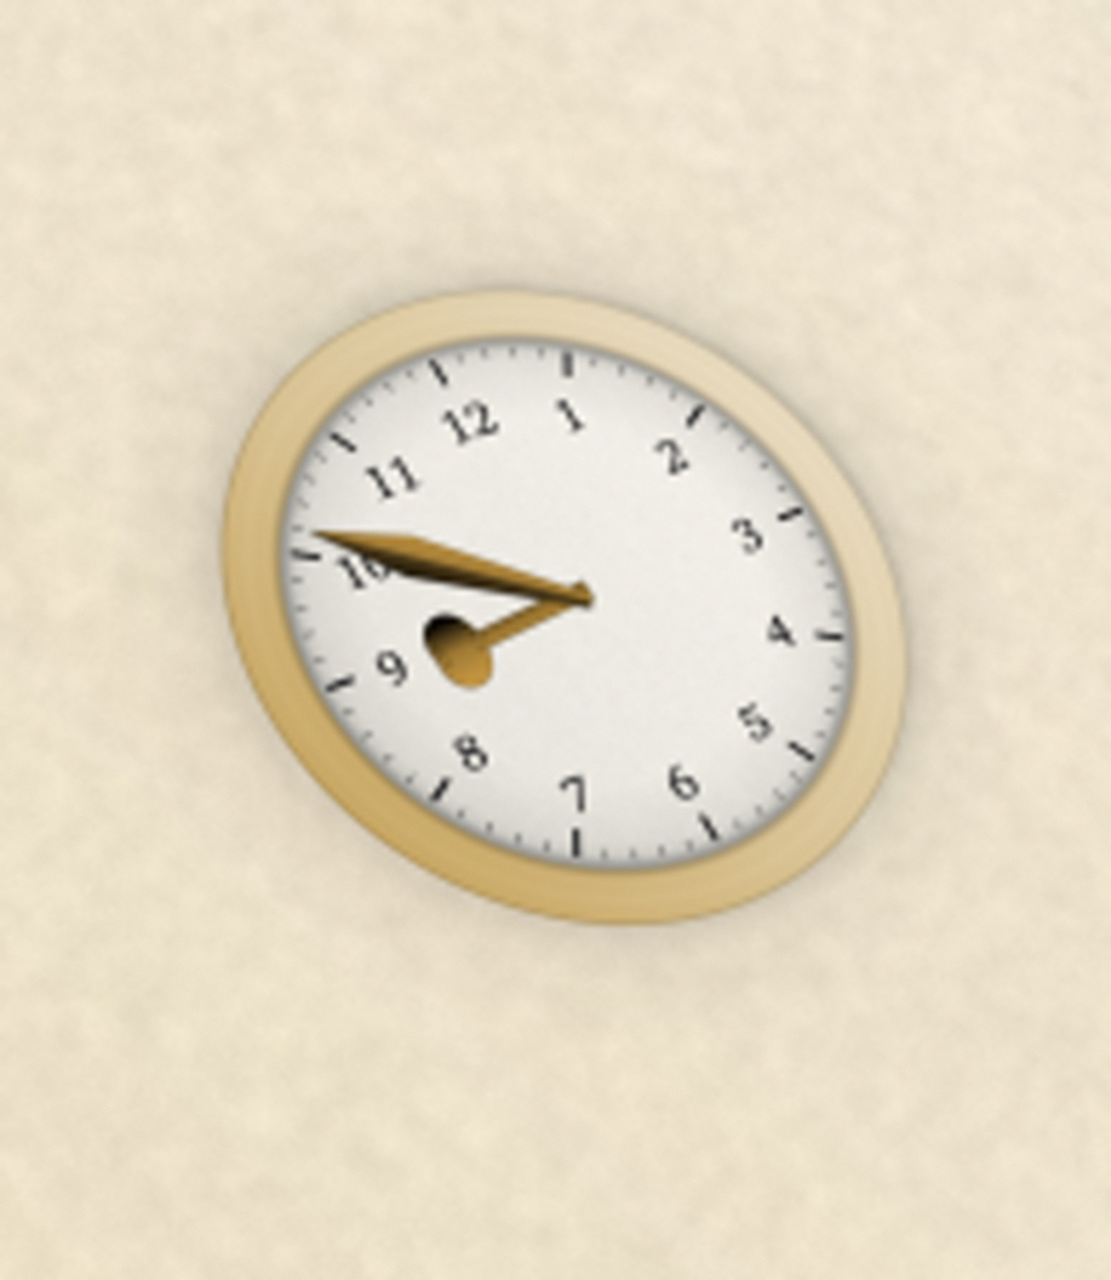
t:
8,51
